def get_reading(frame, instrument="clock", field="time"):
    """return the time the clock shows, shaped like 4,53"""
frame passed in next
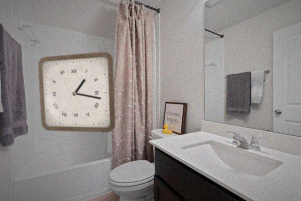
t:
1,17
